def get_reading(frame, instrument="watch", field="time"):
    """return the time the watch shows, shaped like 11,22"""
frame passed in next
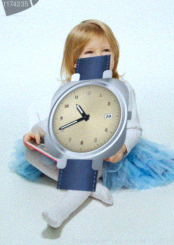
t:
10,41
